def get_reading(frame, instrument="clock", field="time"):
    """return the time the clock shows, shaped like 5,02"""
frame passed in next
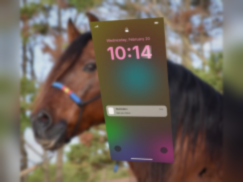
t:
10,14
